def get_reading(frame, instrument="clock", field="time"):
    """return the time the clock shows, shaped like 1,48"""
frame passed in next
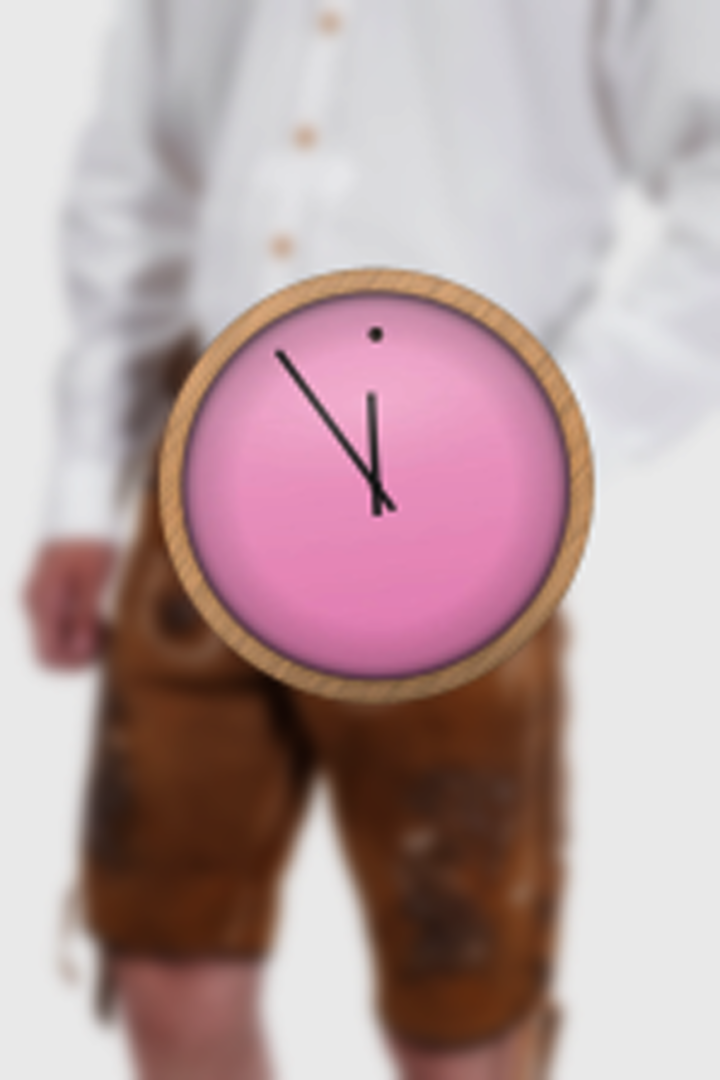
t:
11,54
